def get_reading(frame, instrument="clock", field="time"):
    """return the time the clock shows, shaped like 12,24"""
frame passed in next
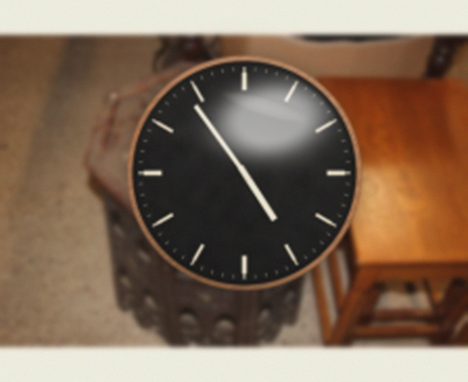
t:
4,54
